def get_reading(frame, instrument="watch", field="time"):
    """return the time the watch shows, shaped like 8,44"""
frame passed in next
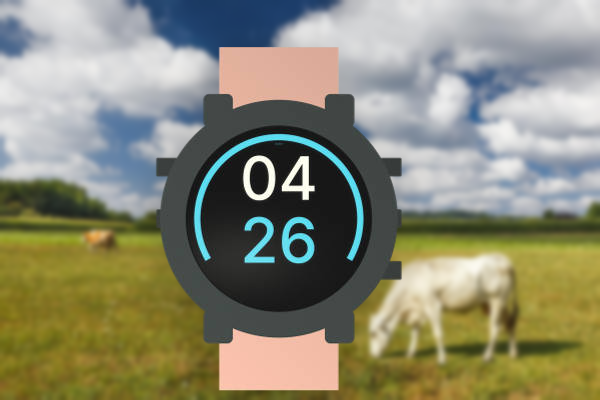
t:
4,26
